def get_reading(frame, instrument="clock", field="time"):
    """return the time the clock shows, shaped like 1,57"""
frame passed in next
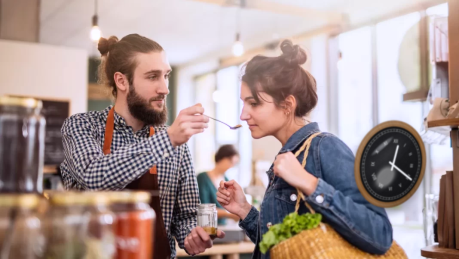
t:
12,20
